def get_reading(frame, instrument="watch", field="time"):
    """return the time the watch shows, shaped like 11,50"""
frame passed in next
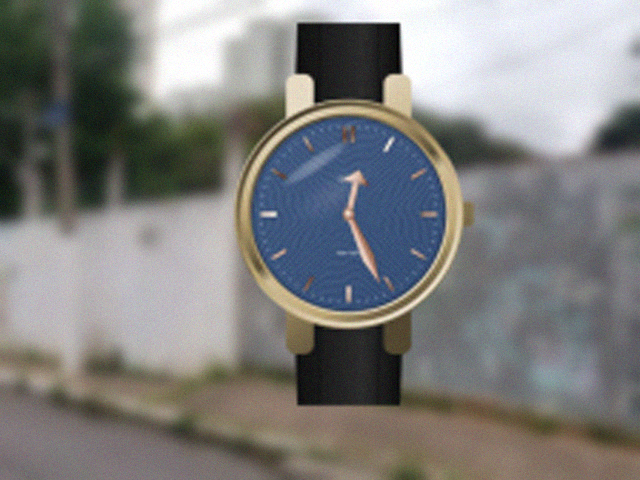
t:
12,26
